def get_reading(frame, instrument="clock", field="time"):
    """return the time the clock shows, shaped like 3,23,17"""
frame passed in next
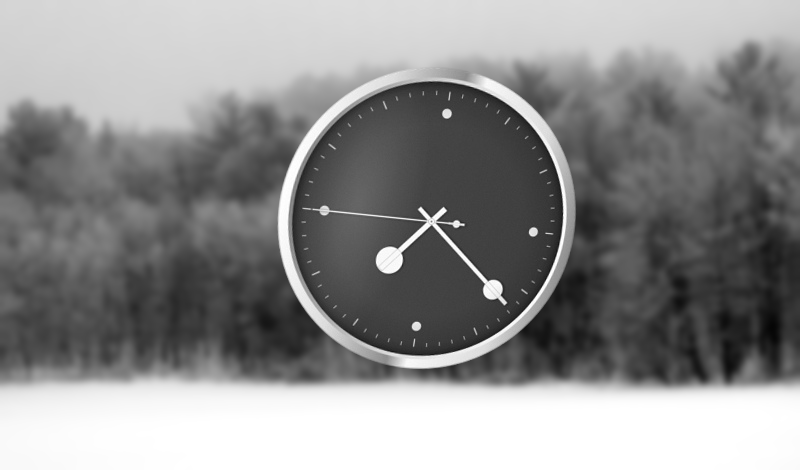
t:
7,21,45
